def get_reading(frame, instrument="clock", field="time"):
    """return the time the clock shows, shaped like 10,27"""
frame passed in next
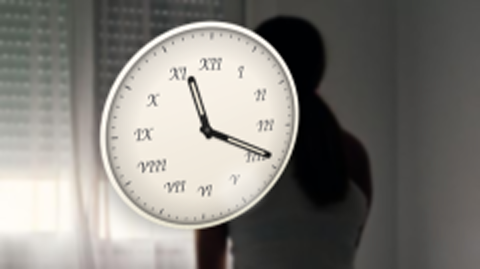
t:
11,19
